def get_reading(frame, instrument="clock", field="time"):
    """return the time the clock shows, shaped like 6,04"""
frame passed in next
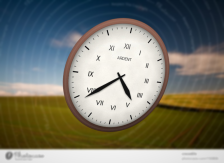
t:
4,39
